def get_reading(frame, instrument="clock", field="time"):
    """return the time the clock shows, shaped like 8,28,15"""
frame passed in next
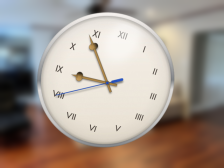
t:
8,53,40
